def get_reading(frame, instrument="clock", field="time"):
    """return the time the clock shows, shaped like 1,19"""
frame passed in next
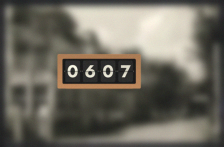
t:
6,07
